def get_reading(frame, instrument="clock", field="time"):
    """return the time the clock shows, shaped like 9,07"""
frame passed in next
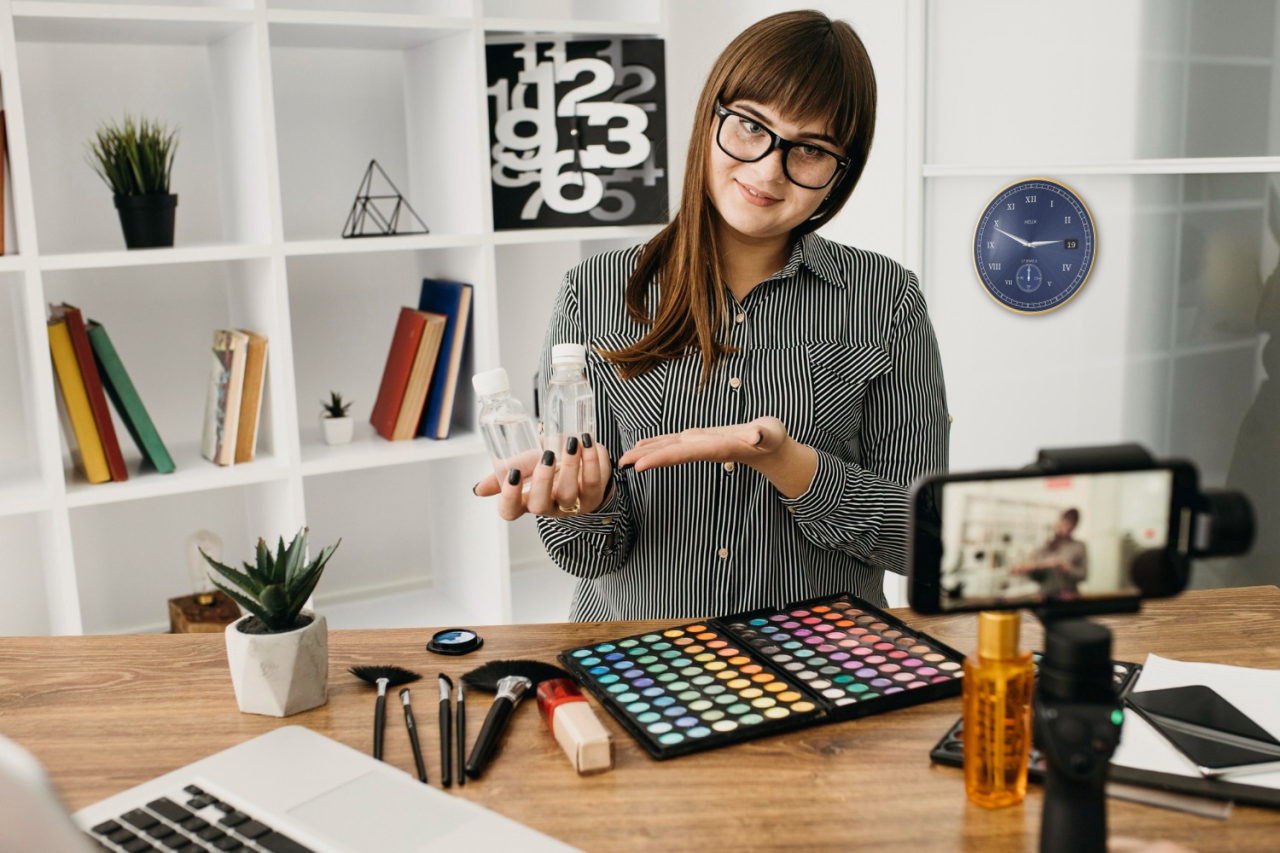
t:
2,49
